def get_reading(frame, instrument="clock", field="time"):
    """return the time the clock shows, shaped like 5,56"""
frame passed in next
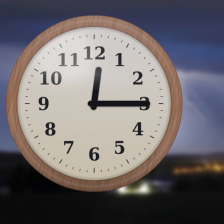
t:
12,15
